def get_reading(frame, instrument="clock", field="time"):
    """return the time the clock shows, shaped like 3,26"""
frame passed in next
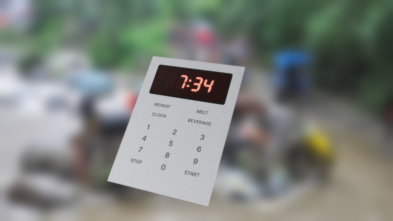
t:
7,34
